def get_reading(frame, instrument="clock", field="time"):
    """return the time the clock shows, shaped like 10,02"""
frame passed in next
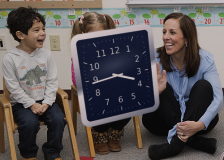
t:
3,44
